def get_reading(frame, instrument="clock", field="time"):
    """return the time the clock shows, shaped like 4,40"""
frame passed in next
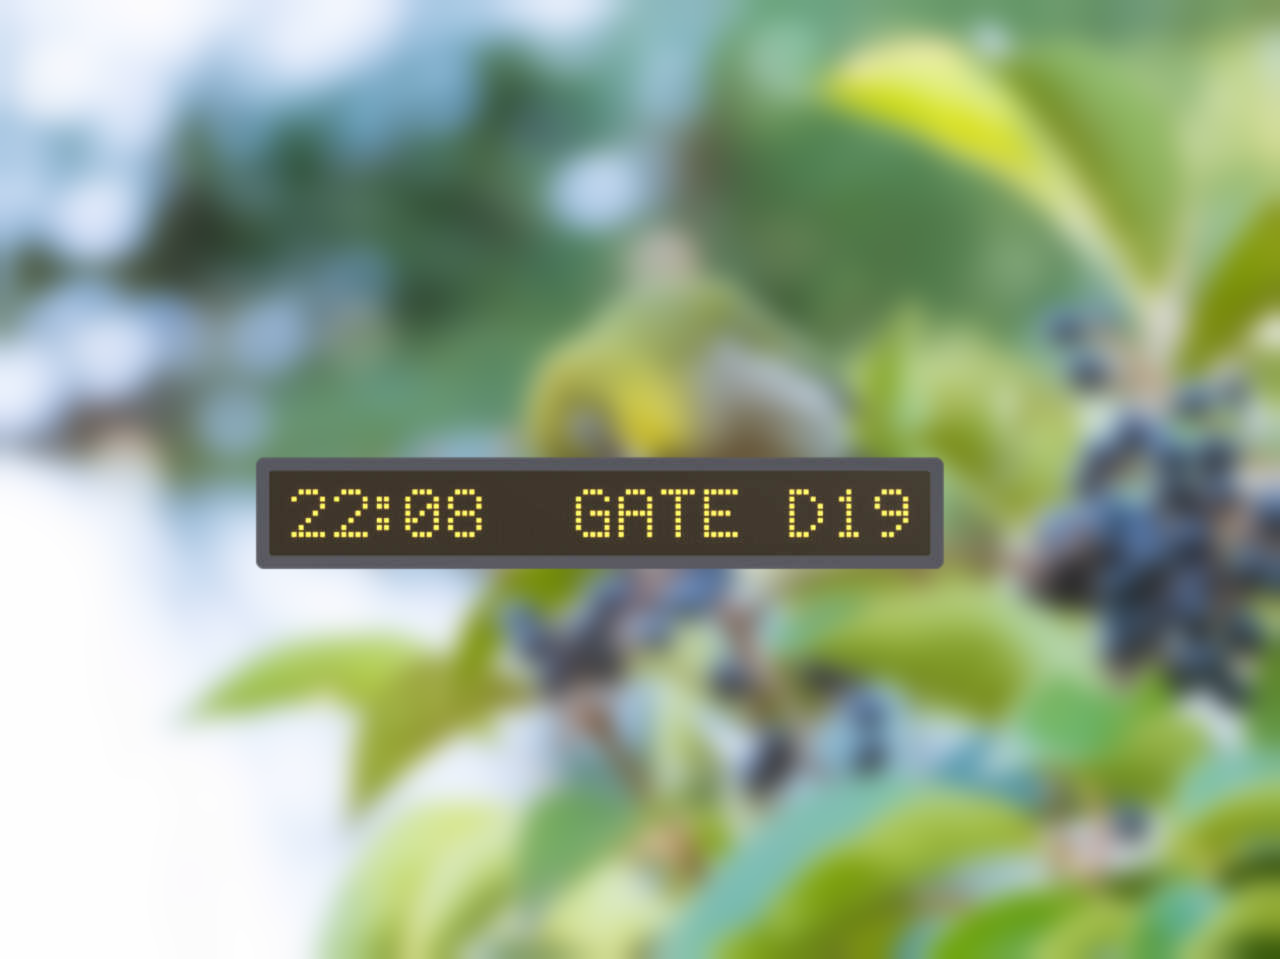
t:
22,08
